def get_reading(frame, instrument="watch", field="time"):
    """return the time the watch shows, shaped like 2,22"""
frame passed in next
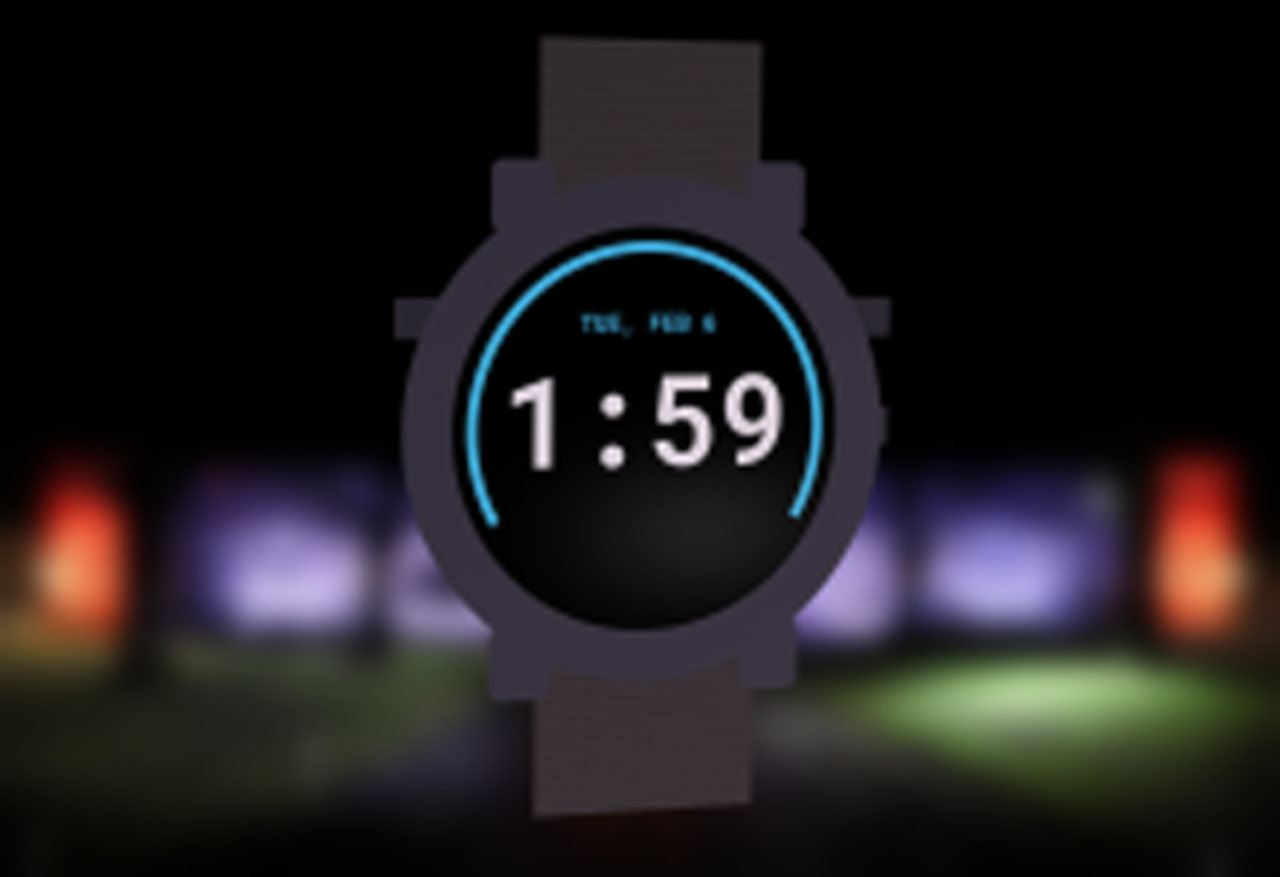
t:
1,59
